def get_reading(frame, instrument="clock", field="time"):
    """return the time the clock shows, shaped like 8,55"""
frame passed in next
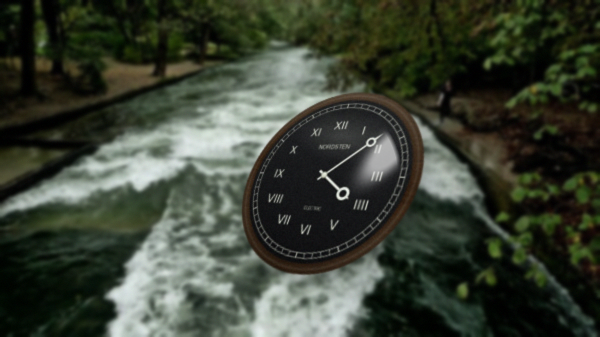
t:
4,08
